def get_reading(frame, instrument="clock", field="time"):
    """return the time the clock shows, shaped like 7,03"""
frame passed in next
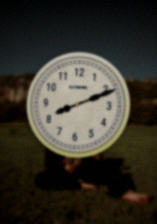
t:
8,11
